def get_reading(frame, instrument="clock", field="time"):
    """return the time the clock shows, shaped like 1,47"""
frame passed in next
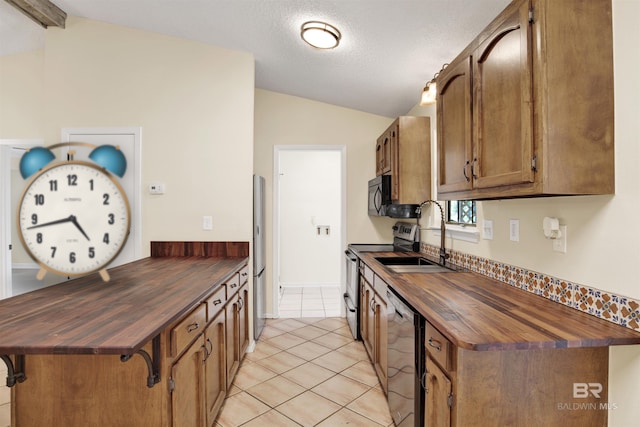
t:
4,43
